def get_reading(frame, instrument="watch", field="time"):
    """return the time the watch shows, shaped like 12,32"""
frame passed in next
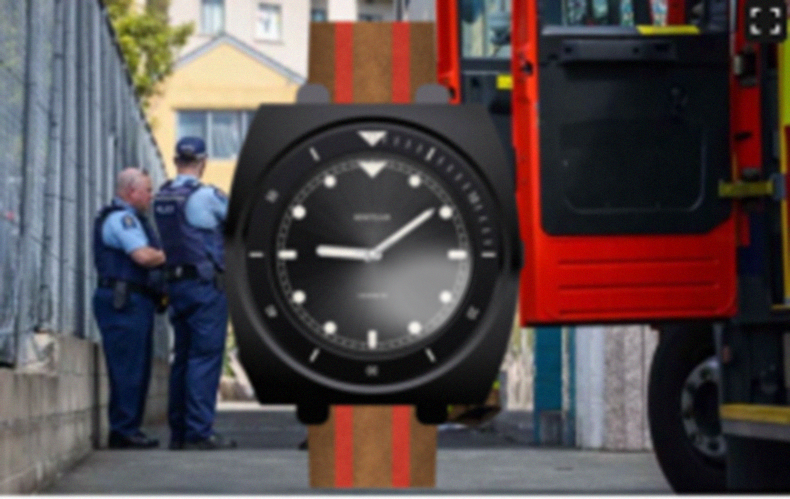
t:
9,09
